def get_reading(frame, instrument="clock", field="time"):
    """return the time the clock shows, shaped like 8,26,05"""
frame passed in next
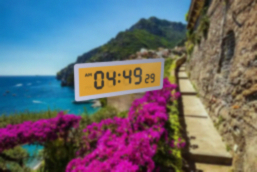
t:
4,49,29
